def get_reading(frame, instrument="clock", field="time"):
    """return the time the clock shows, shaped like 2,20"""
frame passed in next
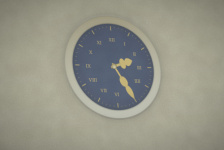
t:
2,25
